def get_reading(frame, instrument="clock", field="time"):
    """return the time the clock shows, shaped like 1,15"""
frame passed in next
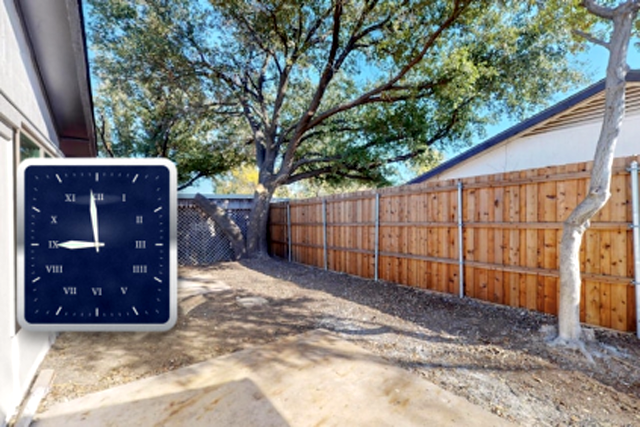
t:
8,59
